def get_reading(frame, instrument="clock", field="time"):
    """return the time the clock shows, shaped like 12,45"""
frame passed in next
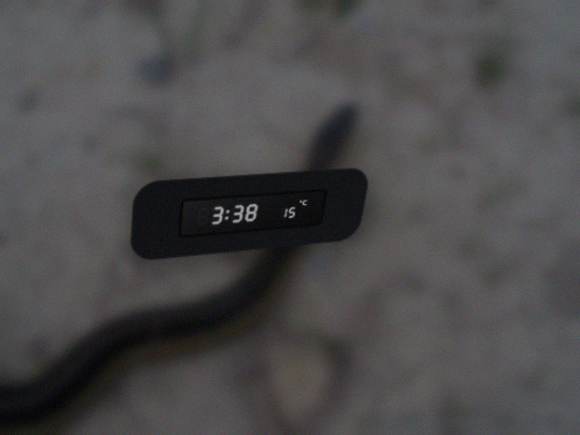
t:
3,38
